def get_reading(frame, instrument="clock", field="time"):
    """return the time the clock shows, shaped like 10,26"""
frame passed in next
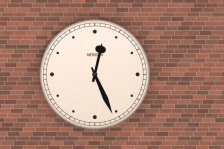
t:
12,26
